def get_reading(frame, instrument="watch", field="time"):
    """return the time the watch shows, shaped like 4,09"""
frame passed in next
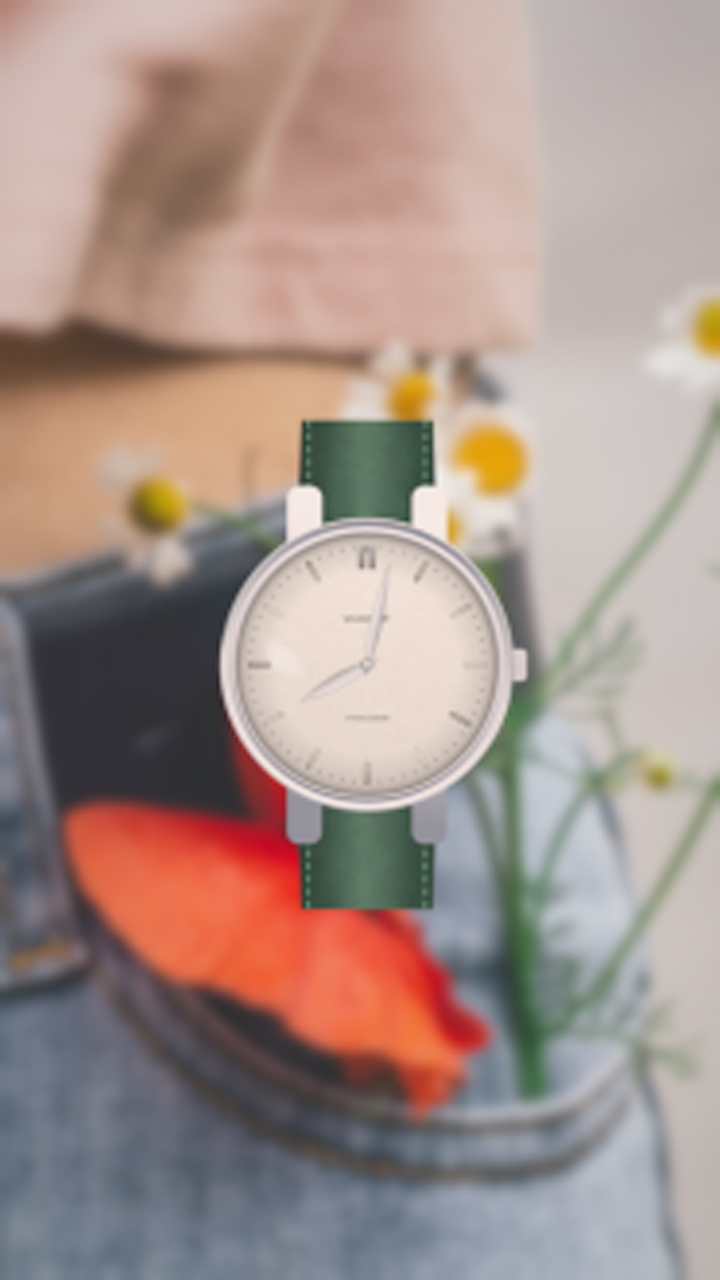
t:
8,02
